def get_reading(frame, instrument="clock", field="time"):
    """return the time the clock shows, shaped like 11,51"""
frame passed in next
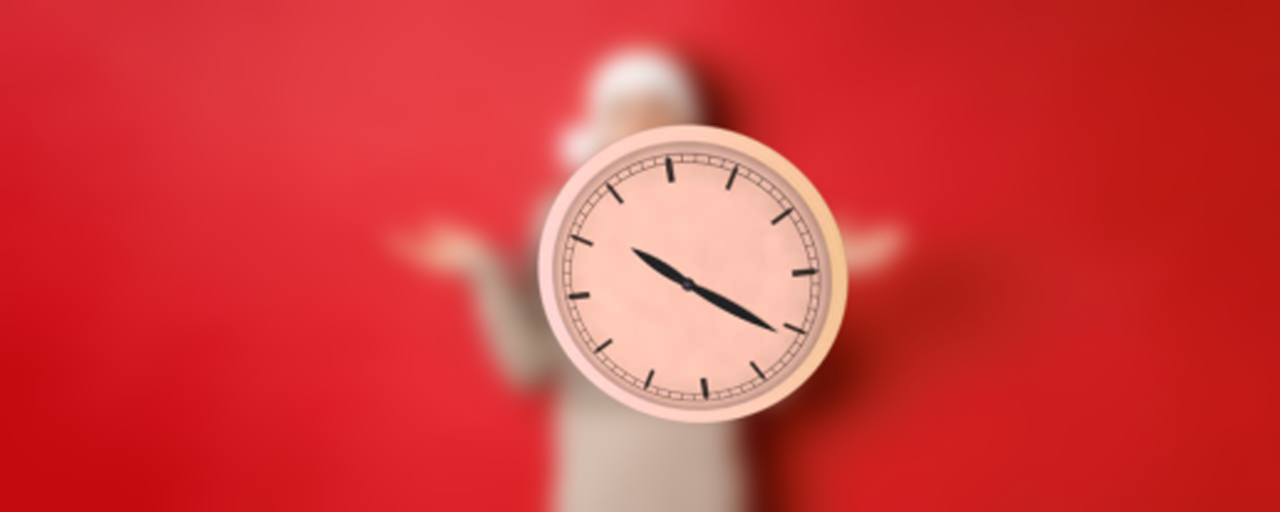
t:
10,21
